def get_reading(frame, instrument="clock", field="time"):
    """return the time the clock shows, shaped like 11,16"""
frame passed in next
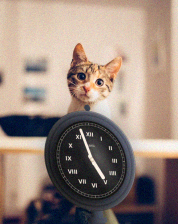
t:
4,57
